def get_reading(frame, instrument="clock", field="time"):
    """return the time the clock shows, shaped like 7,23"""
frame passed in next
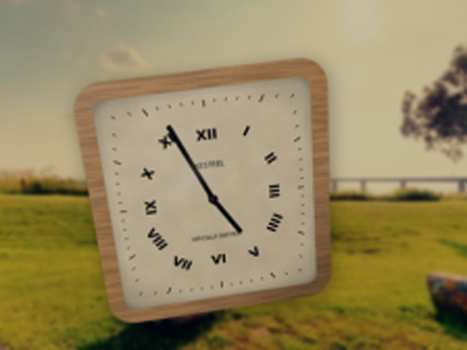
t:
4,56
